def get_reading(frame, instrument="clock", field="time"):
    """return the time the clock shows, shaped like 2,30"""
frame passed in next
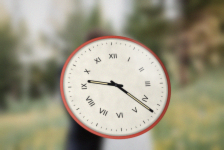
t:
9,22
